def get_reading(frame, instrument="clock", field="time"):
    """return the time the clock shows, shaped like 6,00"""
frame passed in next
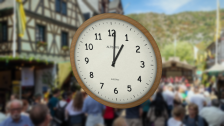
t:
1,01
